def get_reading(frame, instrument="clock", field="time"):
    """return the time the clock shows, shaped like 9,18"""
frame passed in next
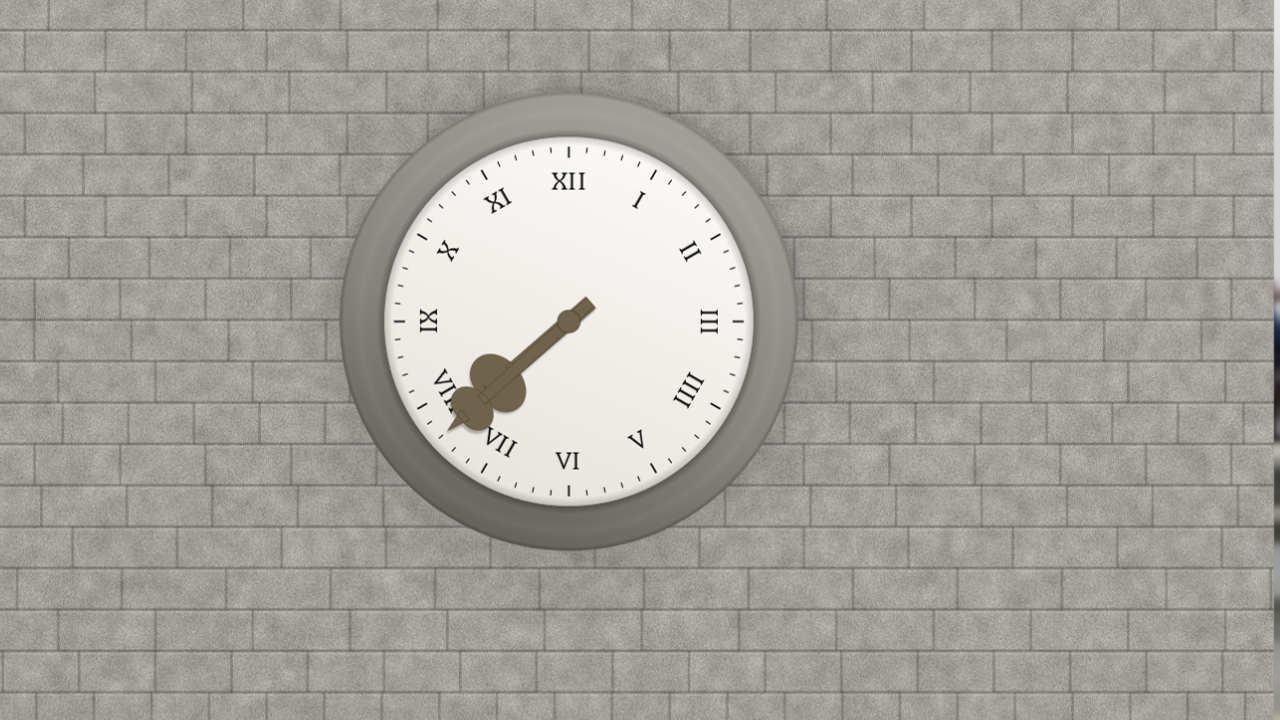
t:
7,38
